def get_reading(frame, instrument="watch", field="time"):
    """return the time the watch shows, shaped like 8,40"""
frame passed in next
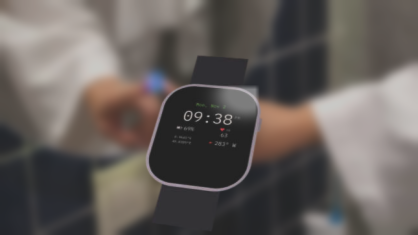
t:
9,38
